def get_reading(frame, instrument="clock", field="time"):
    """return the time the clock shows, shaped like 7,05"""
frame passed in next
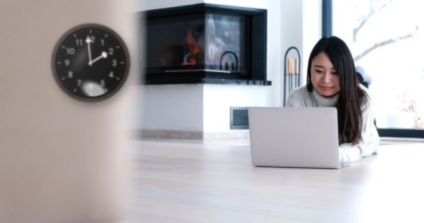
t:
1,59
